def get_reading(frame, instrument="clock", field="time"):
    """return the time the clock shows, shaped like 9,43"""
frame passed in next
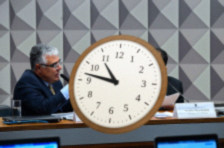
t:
10,47
